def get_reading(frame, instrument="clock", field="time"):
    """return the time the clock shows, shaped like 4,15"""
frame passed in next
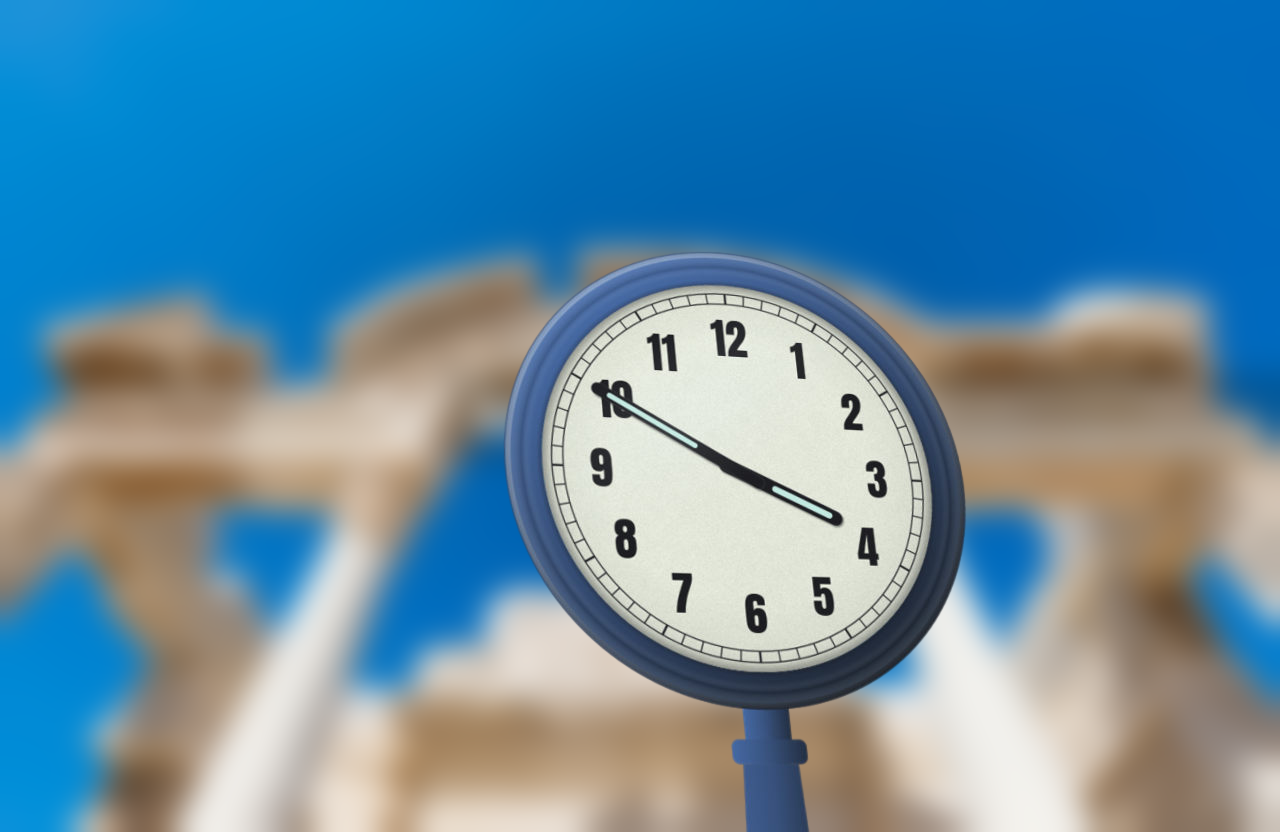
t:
3,50
